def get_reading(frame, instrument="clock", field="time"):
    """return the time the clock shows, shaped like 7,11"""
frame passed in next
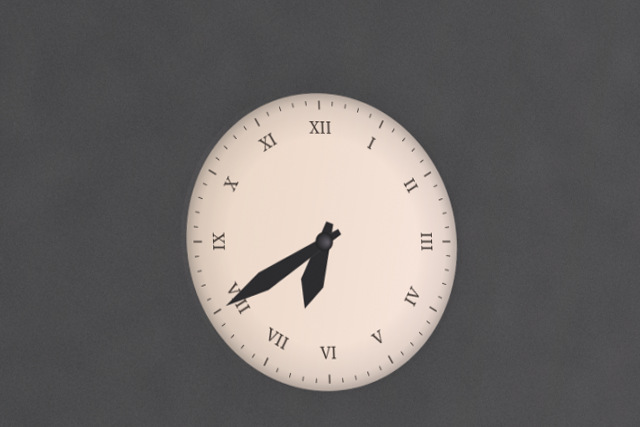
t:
6,40
